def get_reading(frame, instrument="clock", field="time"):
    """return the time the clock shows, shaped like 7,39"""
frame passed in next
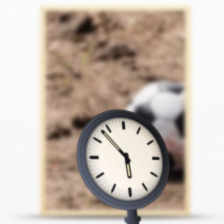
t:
5,53
